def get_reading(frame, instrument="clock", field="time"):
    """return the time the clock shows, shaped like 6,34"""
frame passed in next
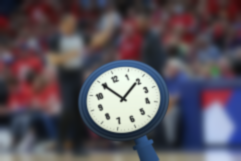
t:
1,55
